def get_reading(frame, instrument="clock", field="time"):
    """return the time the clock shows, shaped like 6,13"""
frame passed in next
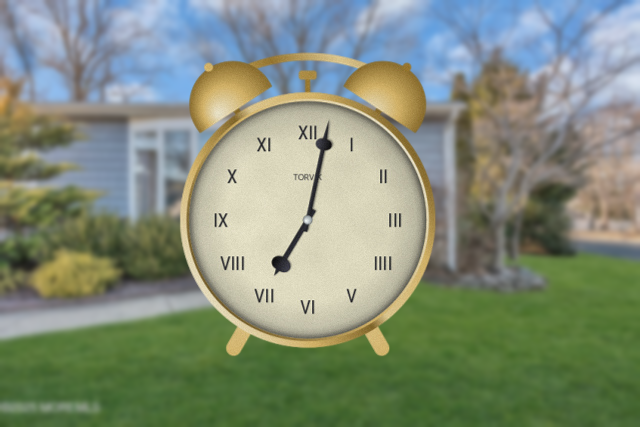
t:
7,02
